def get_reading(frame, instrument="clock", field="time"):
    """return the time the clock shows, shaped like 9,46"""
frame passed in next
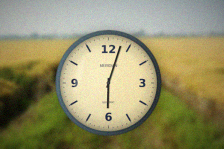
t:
6,03
